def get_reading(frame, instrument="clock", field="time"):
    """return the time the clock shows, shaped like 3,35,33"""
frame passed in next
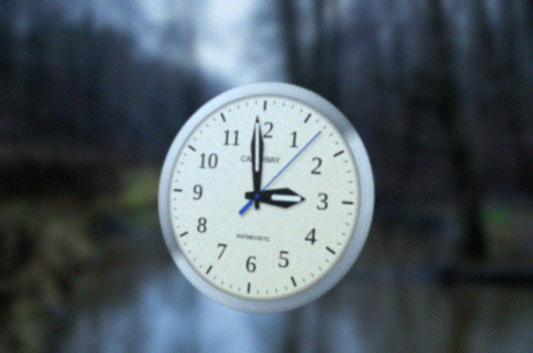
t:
2,59,07
